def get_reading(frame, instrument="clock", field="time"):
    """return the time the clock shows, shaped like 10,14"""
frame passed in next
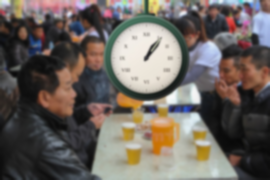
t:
1,06
